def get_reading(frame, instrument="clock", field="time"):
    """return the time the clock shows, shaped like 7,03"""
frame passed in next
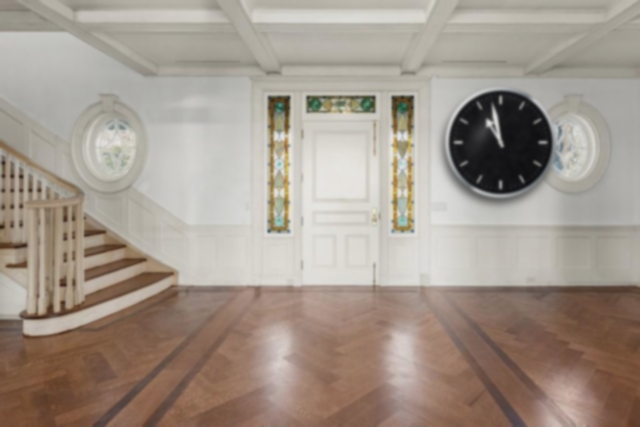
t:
10,58
